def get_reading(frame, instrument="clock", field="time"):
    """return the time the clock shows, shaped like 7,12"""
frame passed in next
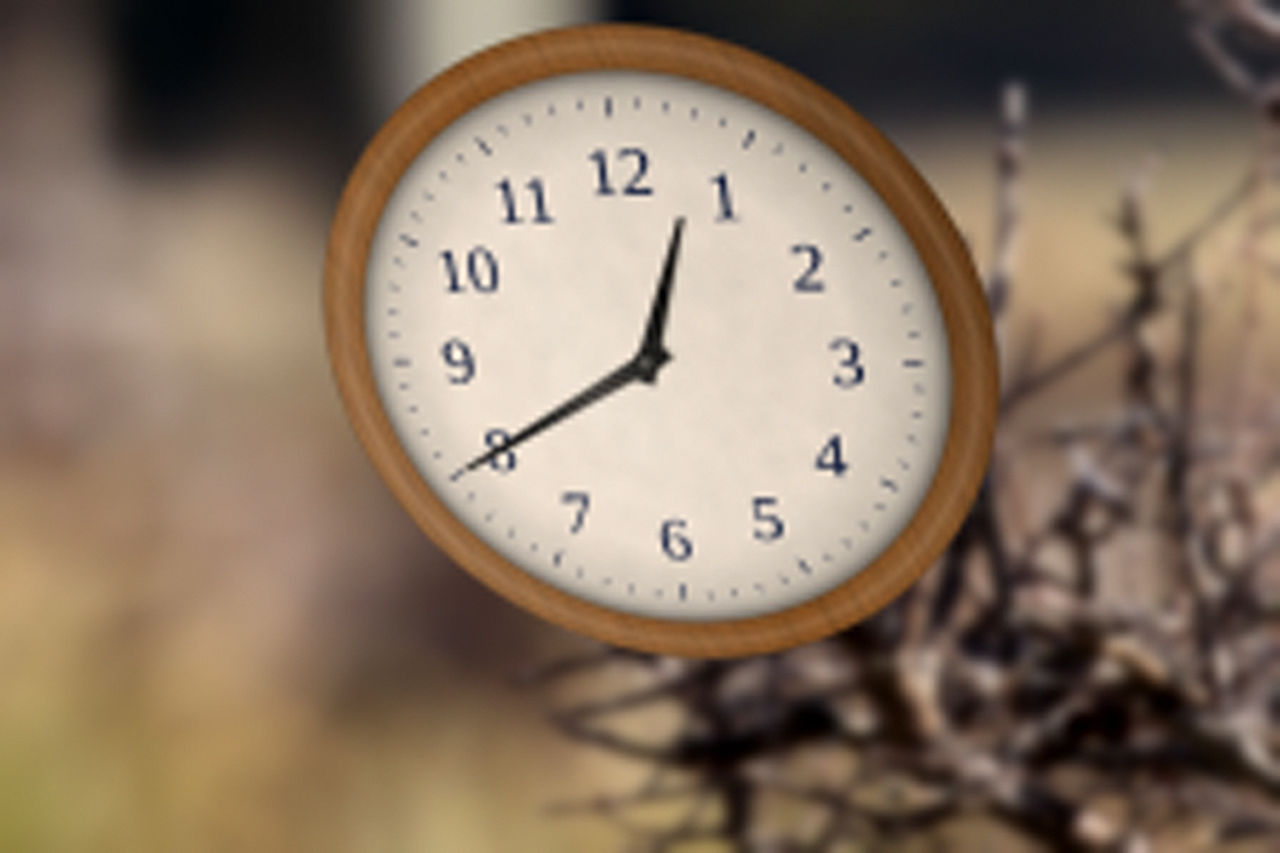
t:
12,40
